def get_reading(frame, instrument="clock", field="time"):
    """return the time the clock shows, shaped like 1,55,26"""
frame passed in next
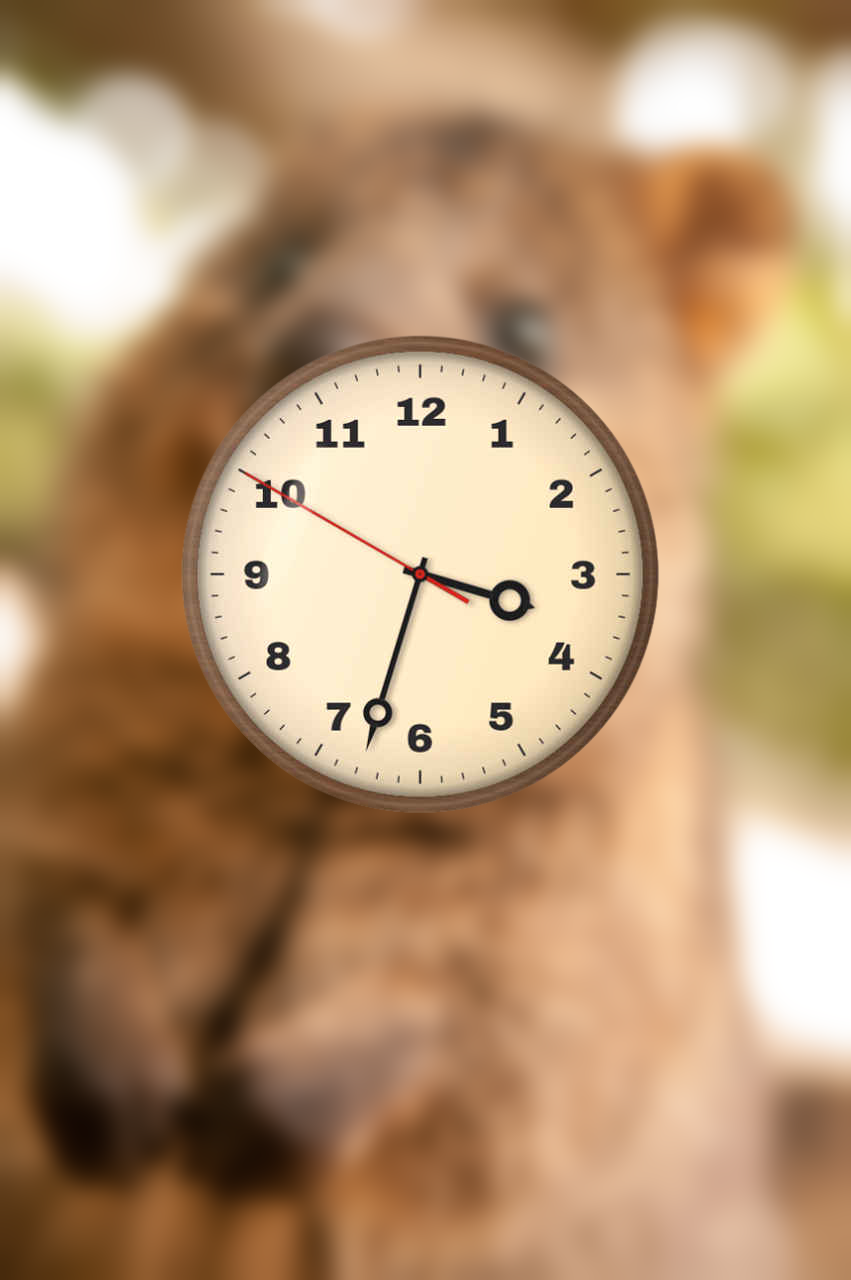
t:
3,32,50
